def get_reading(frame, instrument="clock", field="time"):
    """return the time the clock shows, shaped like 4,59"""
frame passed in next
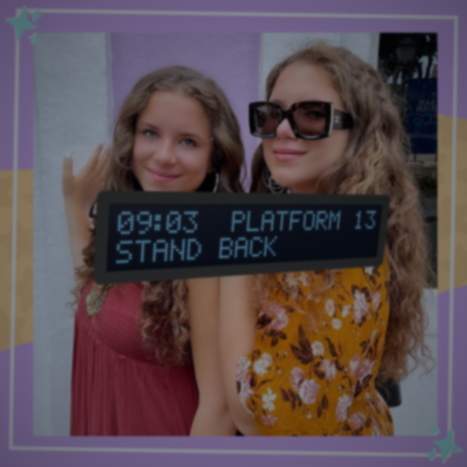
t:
9,03
